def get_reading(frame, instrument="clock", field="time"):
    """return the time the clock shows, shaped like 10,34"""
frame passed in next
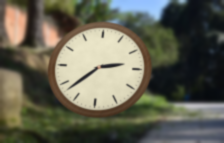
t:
2,38
